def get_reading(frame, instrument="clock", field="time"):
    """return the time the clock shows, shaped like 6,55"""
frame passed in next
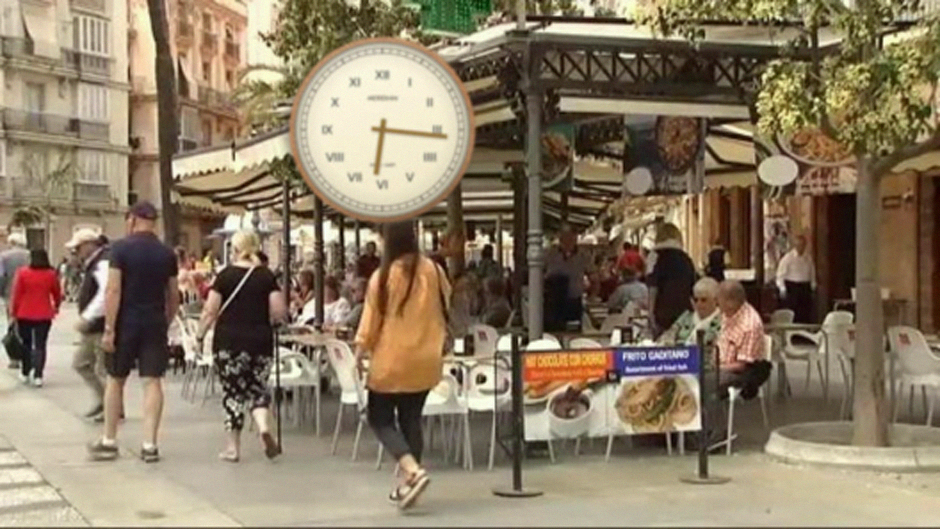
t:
6,16
